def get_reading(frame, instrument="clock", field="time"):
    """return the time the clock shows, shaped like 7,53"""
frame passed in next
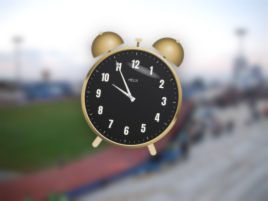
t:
9,55
